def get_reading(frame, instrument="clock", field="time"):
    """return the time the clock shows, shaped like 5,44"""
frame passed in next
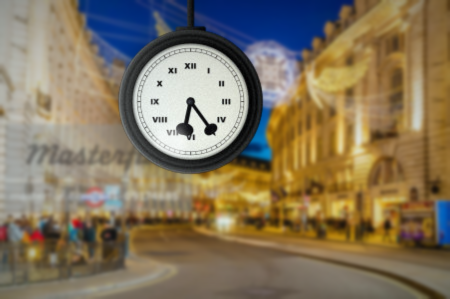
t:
6,24
